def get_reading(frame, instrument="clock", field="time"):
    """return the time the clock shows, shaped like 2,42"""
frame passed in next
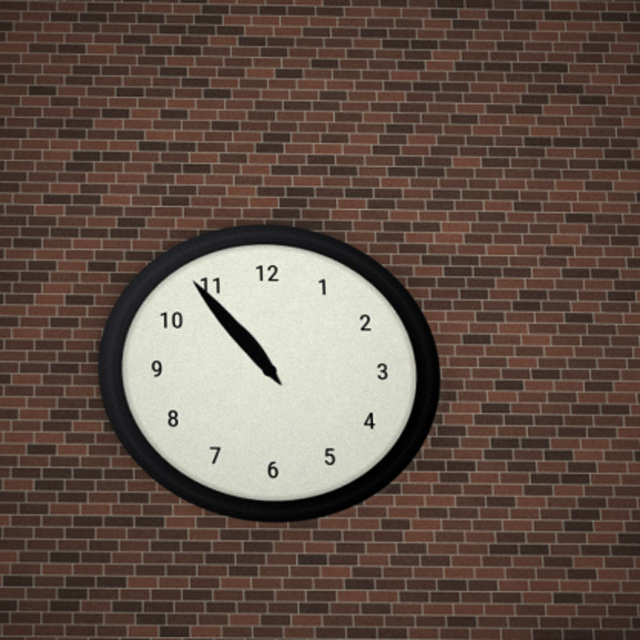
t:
10,54
